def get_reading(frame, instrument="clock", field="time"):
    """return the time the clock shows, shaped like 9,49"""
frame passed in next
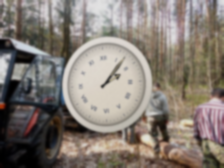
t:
2,07
